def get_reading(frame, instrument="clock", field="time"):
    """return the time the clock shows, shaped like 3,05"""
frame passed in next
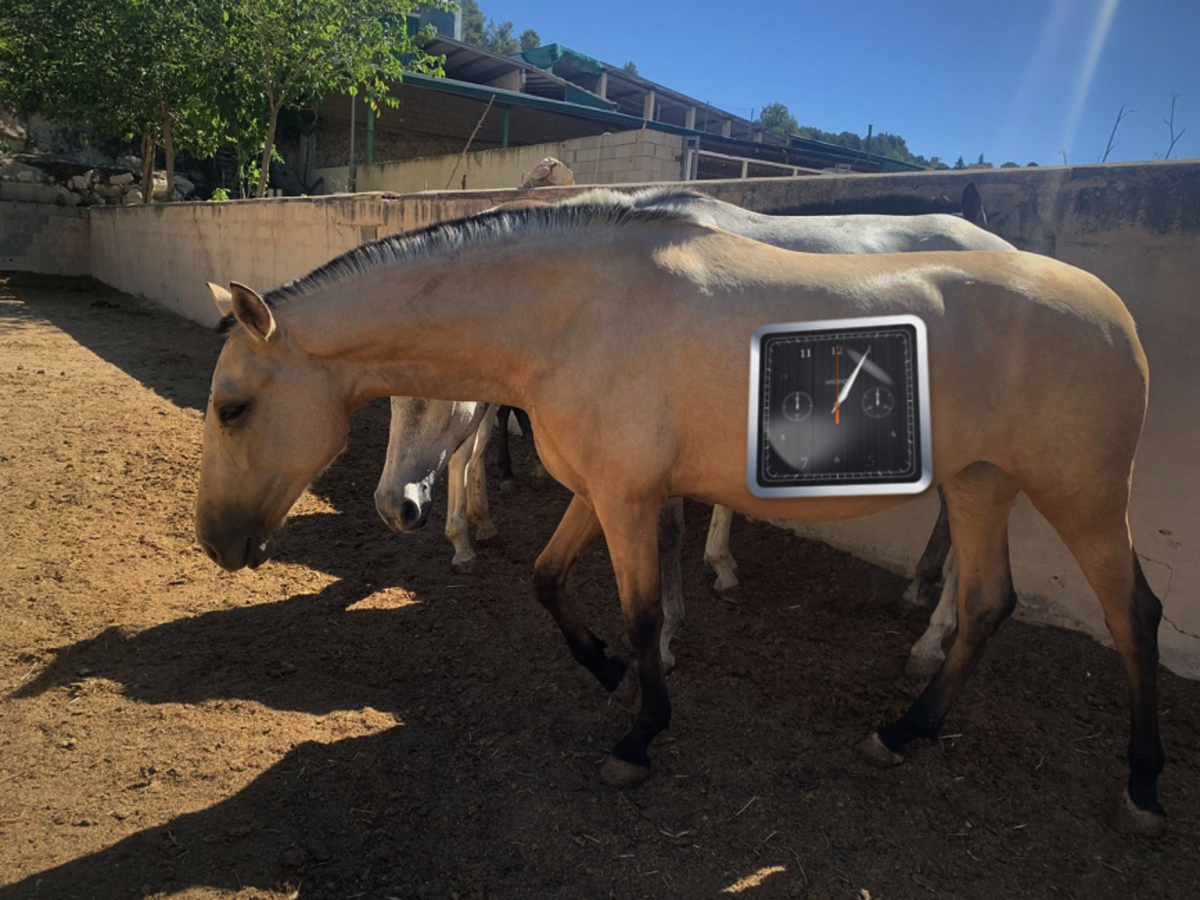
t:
1,05
